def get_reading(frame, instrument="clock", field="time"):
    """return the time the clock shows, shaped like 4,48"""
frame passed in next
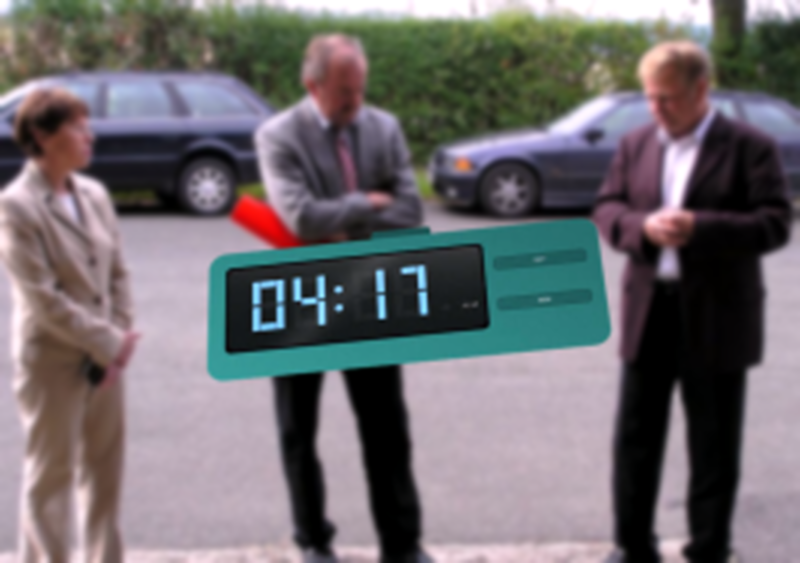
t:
4,17
